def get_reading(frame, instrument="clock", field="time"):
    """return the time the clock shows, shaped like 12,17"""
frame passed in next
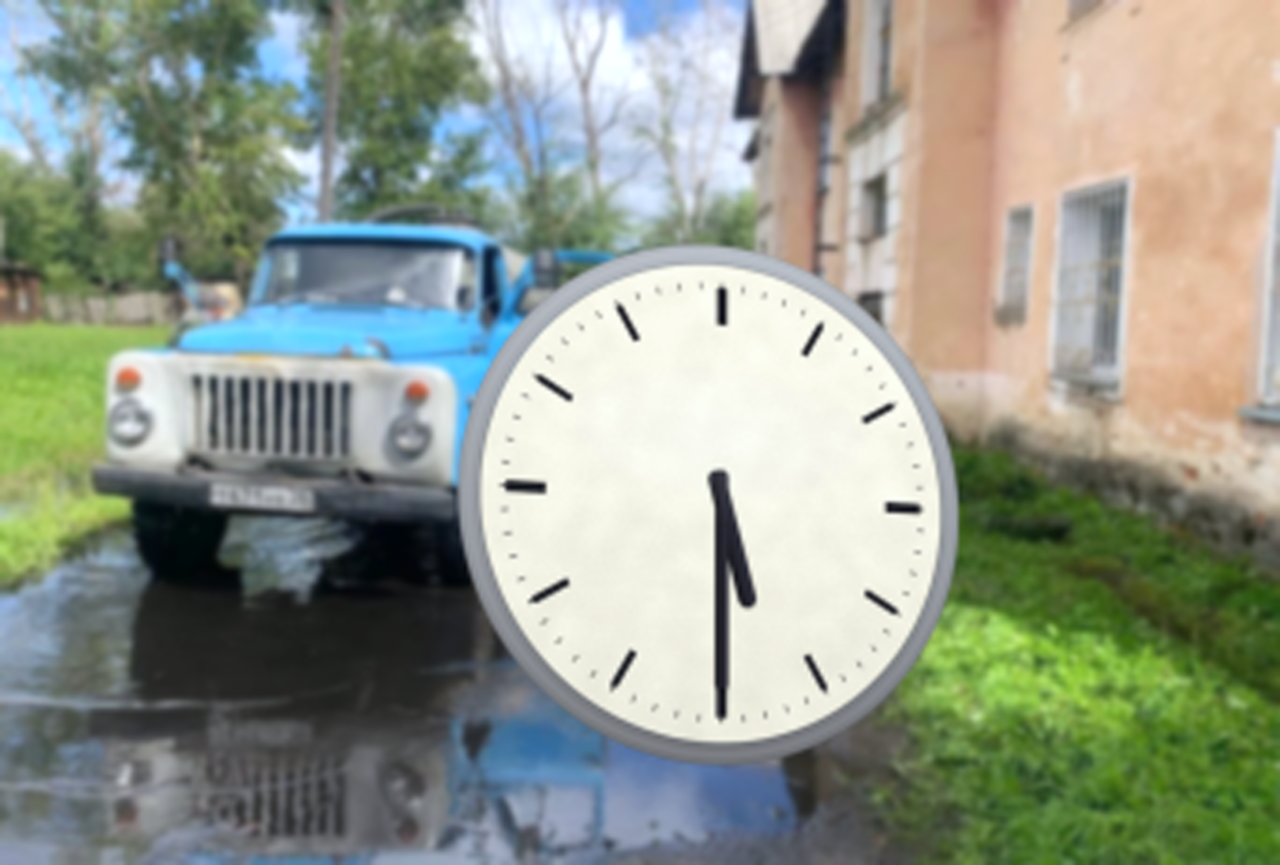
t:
5,30
